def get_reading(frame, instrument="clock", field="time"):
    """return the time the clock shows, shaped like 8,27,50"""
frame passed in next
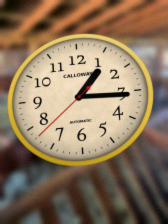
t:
1,15,38
